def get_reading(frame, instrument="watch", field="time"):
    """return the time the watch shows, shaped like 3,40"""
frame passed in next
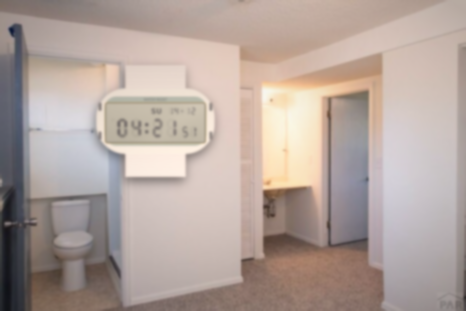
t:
4,21
